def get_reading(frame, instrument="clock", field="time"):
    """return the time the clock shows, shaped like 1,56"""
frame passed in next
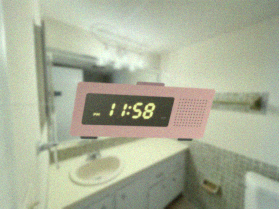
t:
11,58
